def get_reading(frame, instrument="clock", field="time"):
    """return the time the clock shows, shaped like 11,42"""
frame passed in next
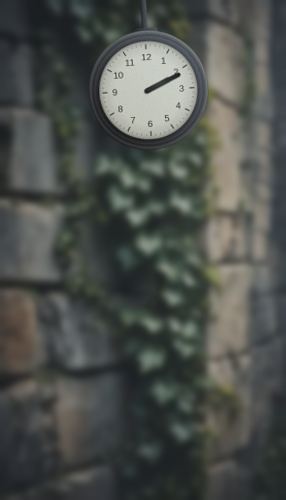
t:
2,11
